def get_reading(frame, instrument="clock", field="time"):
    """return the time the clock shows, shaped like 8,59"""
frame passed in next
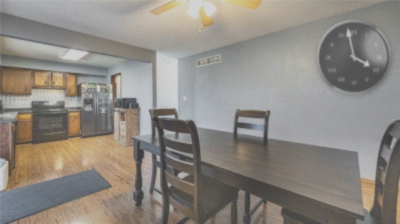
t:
3,58
